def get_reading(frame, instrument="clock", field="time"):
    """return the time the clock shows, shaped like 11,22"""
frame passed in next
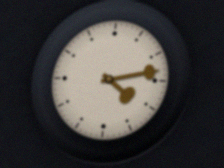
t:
4,13
